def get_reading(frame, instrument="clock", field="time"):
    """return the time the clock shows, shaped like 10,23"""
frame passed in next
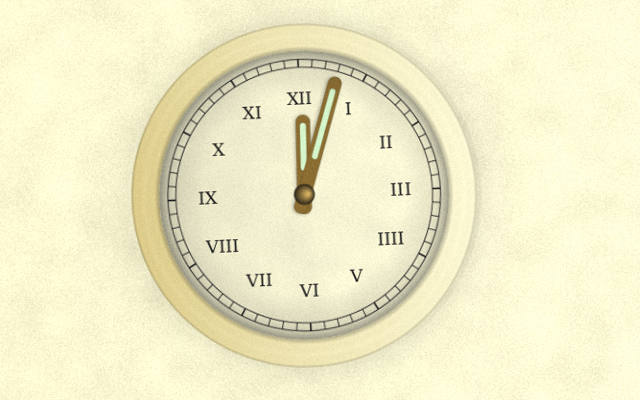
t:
12,03
